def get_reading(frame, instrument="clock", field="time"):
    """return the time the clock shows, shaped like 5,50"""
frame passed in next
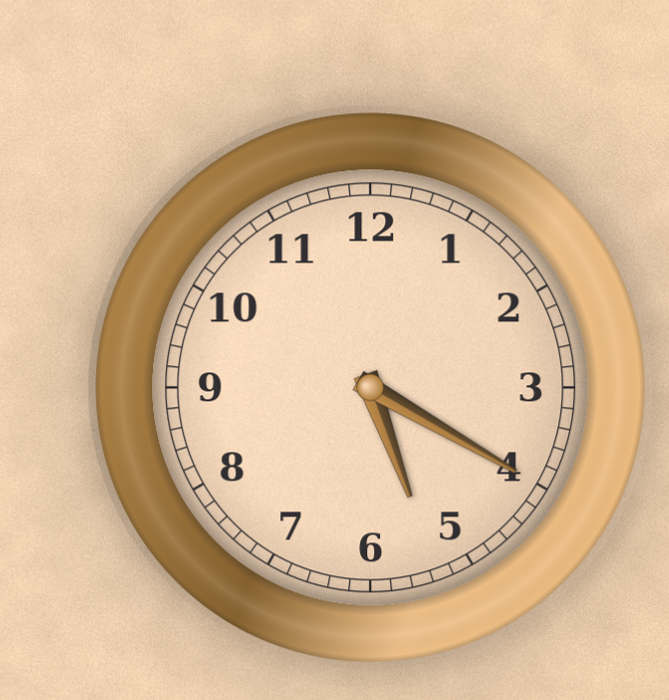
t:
5,20
